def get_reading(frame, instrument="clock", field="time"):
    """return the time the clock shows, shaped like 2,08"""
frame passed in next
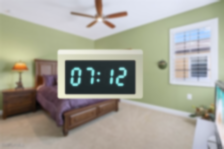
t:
7,12
